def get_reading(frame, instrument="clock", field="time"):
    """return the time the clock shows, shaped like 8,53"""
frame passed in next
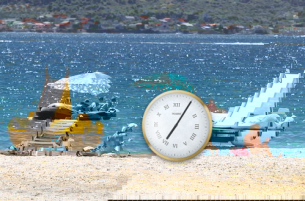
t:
7,05
